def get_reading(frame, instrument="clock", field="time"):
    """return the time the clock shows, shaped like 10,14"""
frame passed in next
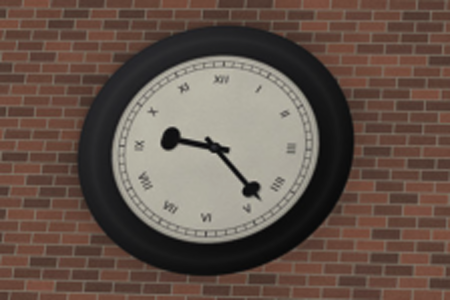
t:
9,23
